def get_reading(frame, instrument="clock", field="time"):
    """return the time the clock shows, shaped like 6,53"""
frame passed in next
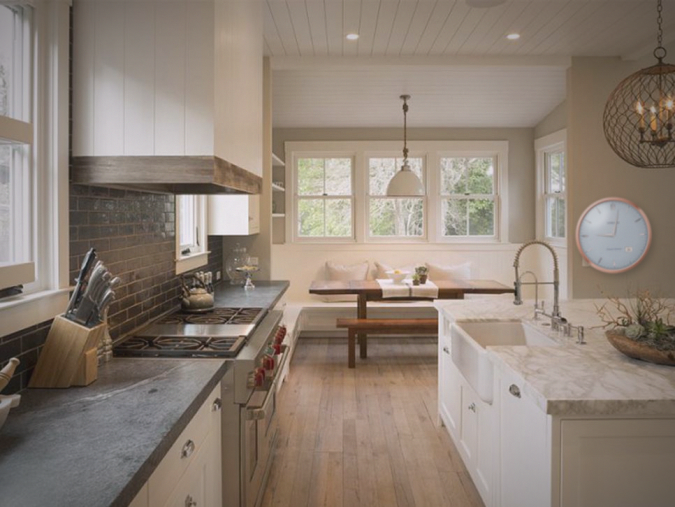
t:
9,02
